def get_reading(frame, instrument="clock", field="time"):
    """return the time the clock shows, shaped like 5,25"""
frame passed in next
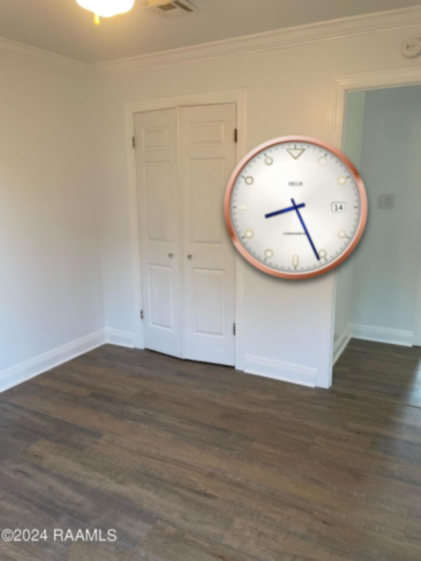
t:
8,26
